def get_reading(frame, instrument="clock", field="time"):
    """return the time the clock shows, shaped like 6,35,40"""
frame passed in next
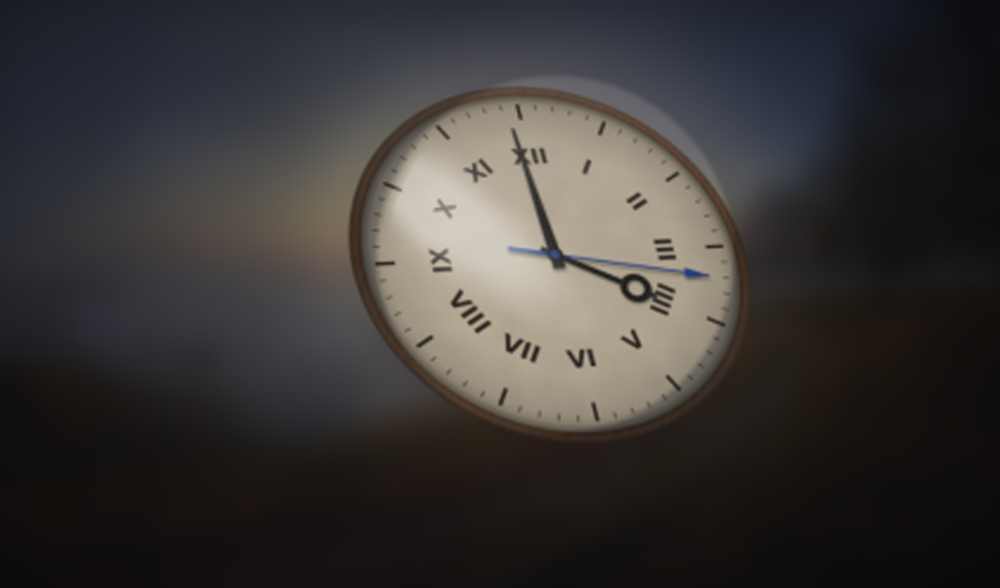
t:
3,59,17
